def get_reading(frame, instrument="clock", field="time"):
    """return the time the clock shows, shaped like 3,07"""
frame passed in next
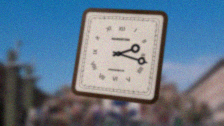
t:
2,17
